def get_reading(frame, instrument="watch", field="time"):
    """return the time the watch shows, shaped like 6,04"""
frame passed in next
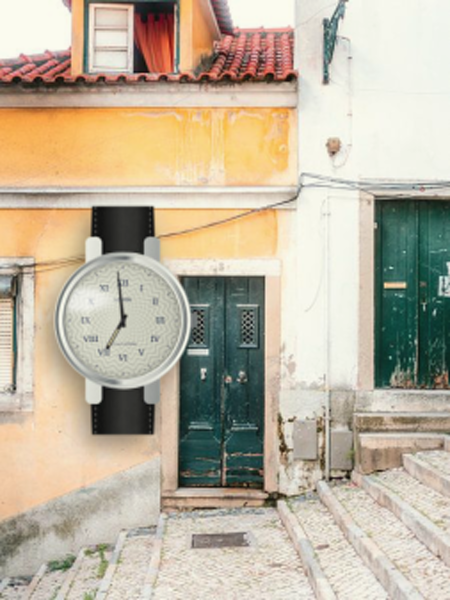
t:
6,59
